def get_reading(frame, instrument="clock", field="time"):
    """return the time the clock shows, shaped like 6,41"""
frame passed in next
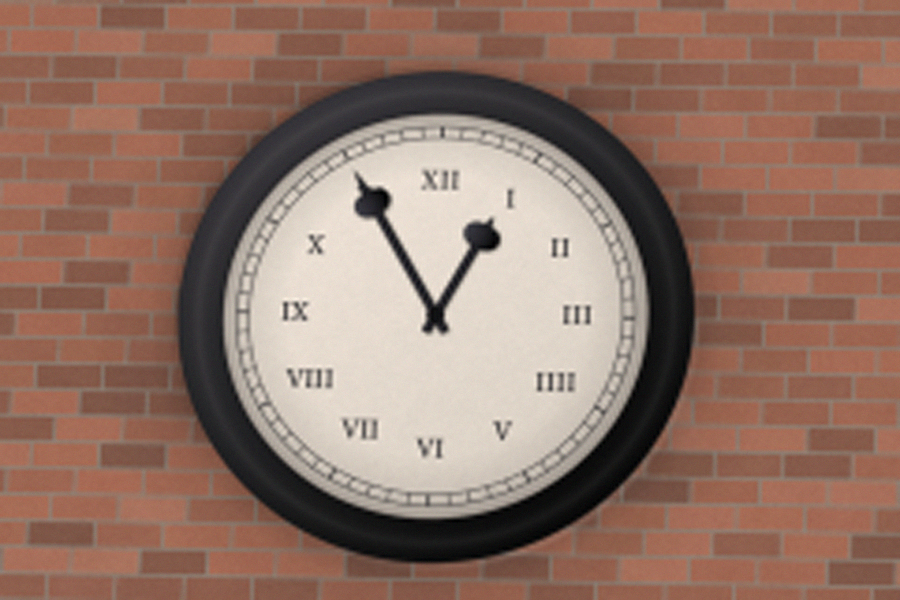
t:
12,55
